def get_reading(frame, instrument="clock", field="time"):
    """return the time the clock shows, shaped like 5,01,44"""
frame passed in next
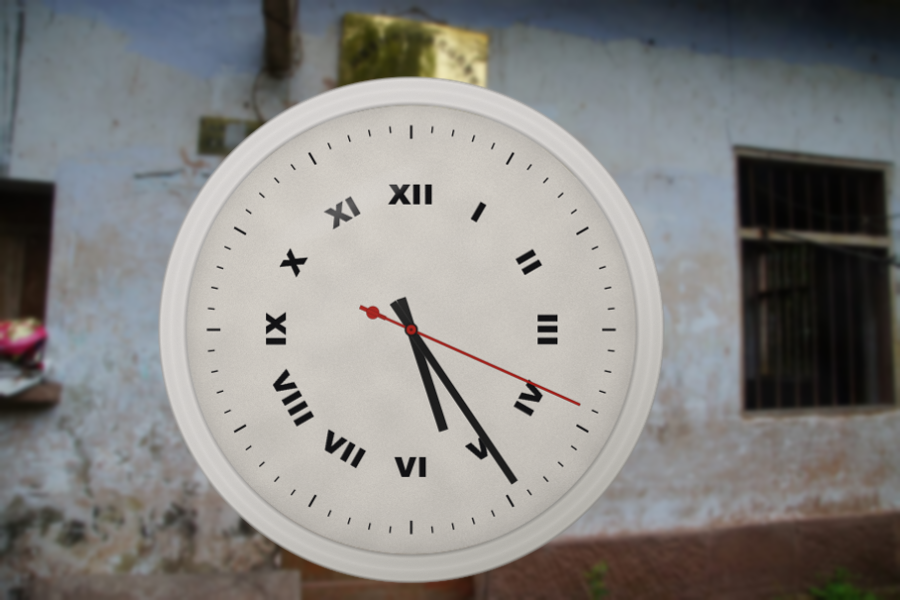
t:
5,24,19
